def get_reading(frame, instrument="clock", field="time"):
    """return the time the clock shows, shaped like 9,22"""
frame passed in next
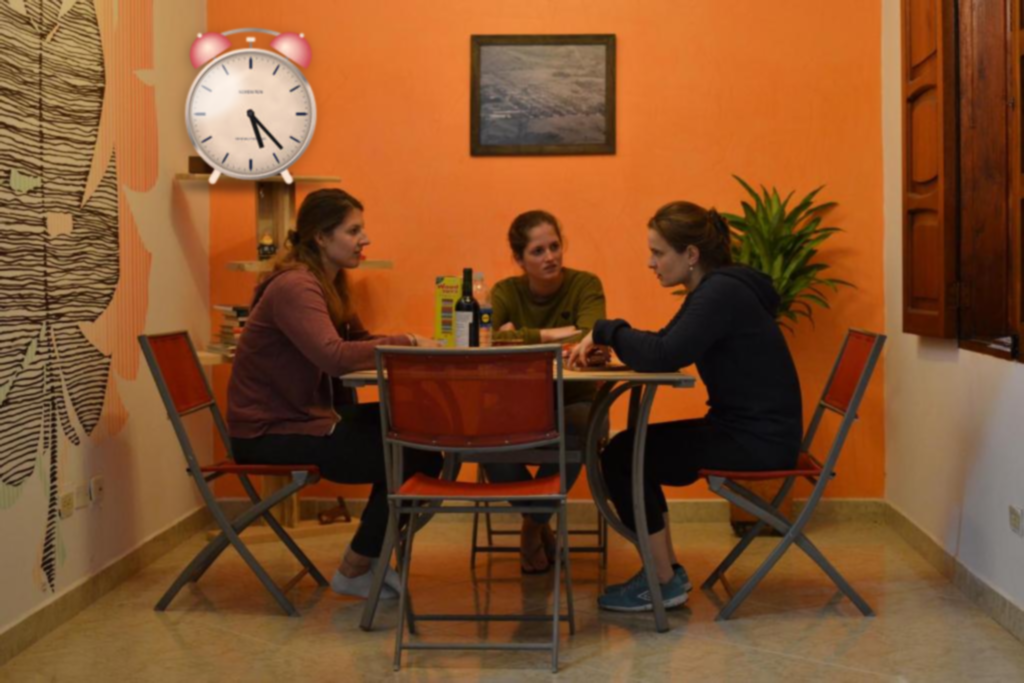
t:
5,23
